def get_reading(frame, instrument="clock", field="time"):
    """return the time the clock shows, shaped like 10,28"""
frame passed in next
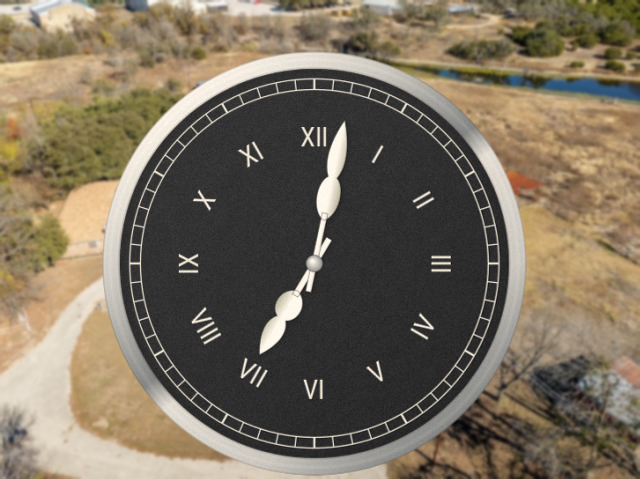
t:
7,02
